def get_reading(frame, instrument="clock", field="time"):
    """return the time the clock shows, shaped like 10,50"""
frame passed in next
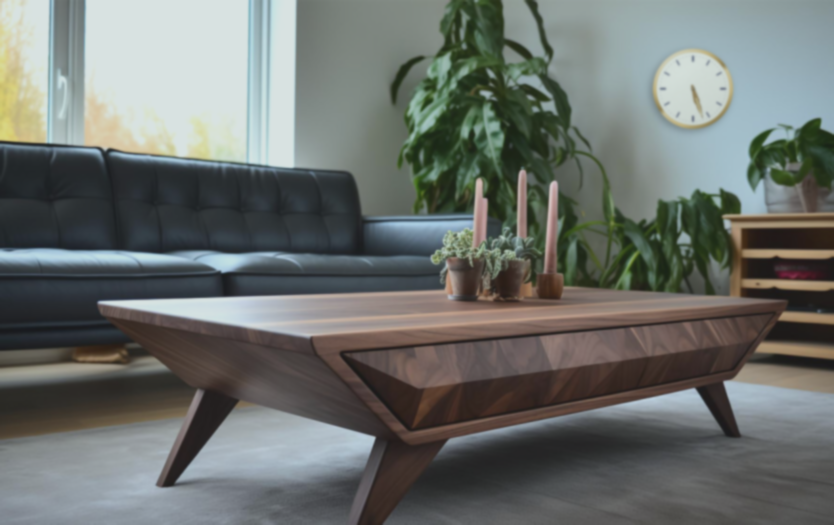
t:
5,27
